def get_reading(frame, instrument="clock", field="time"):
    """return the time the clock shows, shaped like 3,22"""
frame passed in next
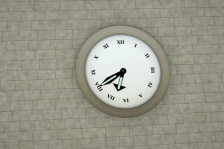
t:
6,40
